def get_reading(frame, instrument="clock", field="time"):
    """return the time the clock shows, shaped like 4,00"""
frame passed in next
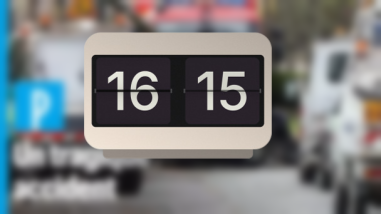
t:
16,15
